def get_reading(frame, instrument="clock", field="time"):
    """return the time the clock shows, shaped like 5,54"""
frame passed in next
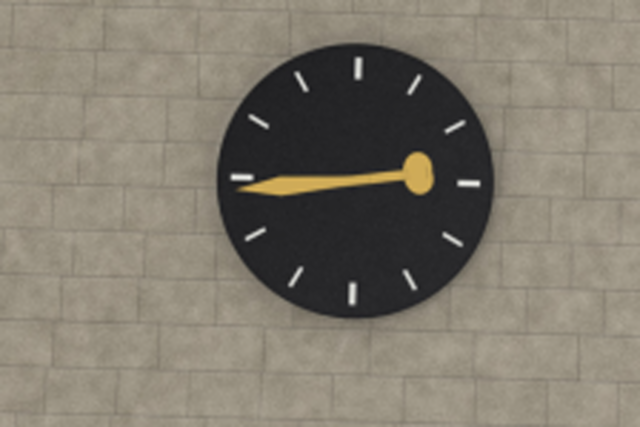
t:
2,44
